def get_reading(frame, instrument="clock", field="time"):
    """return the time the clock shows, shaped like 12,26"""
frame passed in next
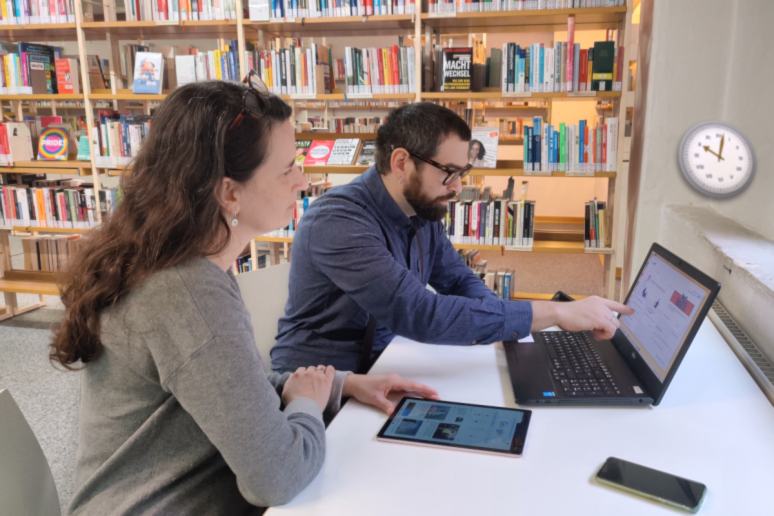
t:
10,02
